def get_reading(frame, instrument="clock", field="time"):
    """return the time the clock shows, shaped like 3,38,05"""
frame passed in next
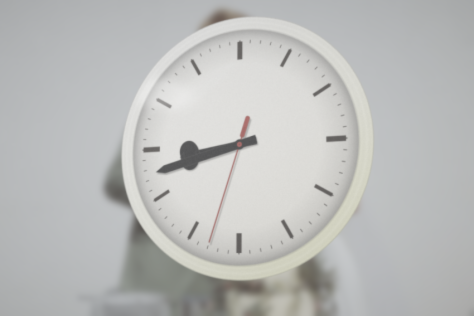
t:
8,42,33
